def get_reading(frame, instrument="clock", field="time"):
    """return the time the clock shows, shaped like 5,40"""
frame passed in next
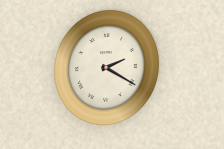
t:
2,20
